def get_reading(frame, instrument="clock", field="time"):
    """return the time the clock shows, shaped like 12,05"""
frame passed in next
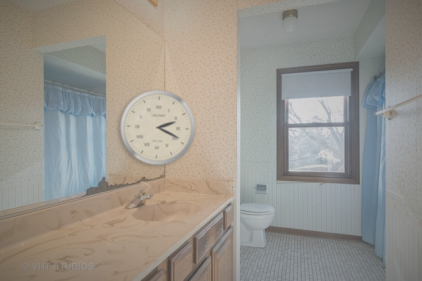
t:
2,19
